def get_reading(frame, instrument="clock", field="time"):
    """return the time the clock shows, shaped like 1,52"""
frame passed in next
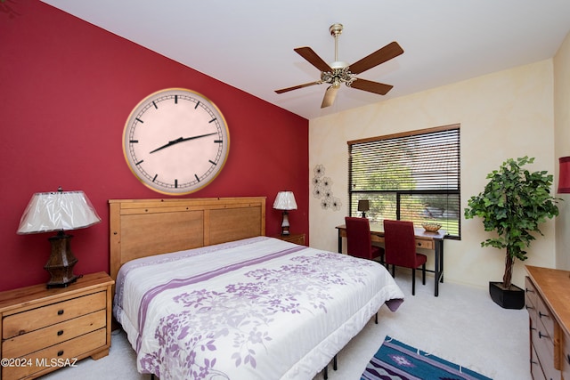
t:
8,13
